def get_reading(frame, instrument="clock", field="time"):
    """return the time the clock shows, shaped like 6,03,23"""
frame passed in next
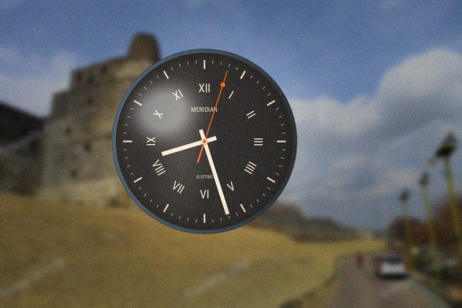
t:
8,27,03
